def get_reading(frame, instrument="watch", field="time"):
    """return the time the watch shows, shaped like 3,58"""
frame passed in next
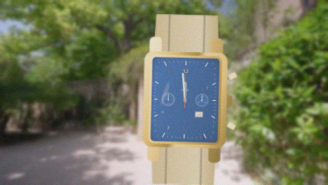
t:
11,59
